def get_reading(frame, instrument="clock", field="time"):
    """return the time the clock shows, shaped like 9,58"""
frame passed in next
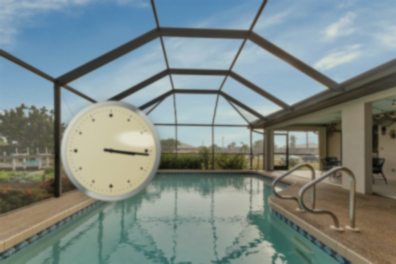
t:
3,16
